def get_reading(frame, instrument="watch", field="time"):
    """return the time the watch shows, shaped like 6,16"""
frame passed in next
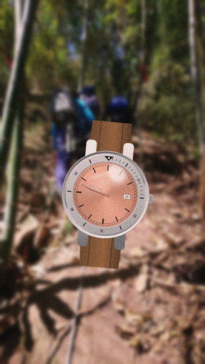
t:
9,48
